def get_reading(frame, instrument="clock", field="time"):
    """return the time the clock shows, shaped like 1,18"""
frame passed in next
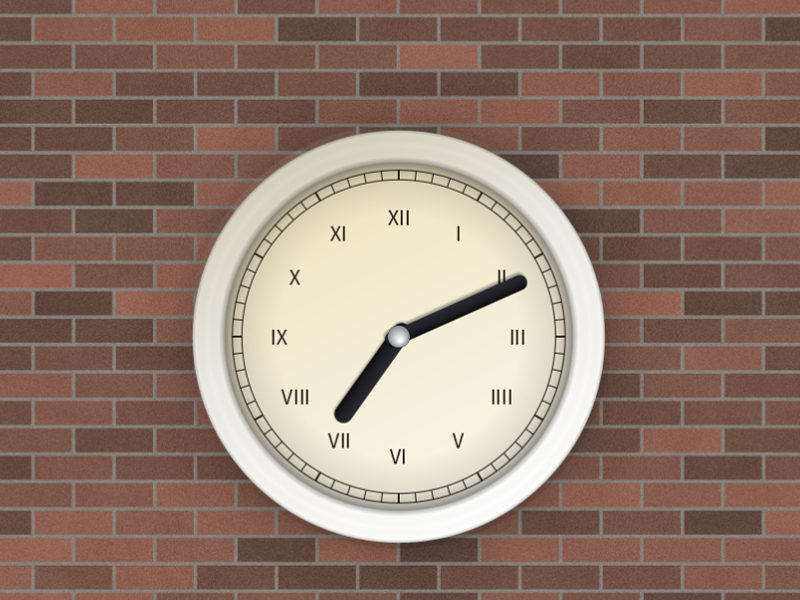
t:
7,11
